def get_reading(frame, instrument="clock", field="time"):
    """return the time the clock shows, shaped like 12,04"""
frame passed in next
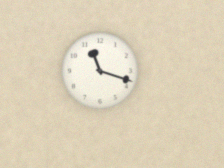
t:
11,18
